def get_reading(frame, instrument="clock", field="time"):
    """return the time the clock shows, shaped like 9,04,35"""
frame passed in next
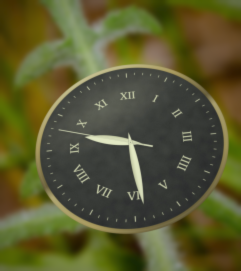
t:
9,28,48
